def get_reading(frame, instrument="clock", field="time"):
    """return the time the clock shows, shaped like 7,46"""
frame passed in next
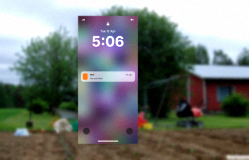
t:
5,06
